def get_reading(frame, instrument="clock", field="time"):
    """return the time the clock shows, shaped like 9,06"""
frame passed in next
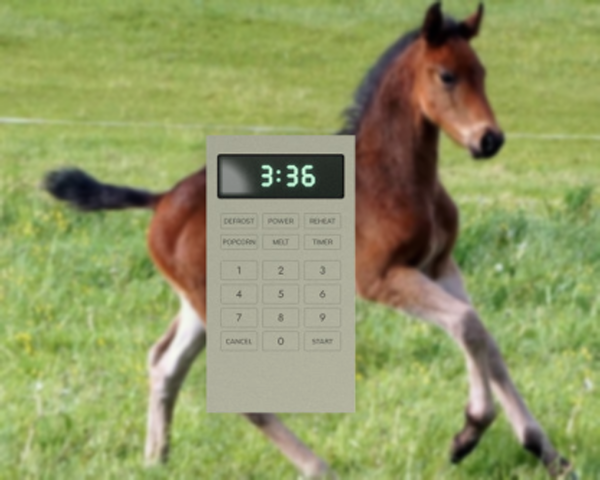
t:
3,36
